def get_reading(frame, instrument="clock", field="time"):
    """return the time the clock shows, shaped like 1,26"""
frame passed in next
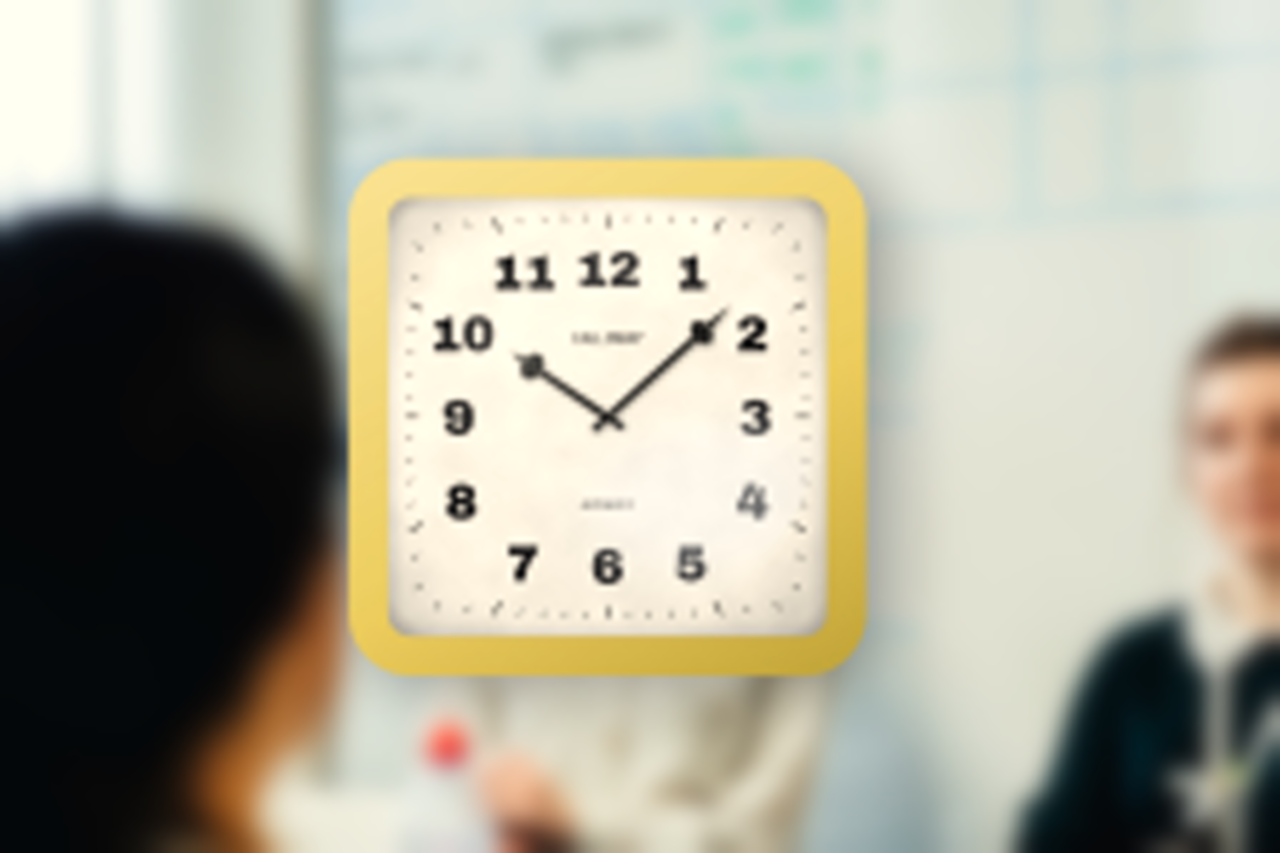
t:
10,08
